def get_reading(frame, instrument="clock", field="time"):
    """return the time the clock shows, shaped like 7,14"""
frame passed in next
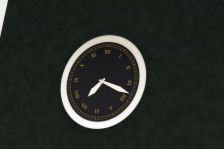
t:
7,18
